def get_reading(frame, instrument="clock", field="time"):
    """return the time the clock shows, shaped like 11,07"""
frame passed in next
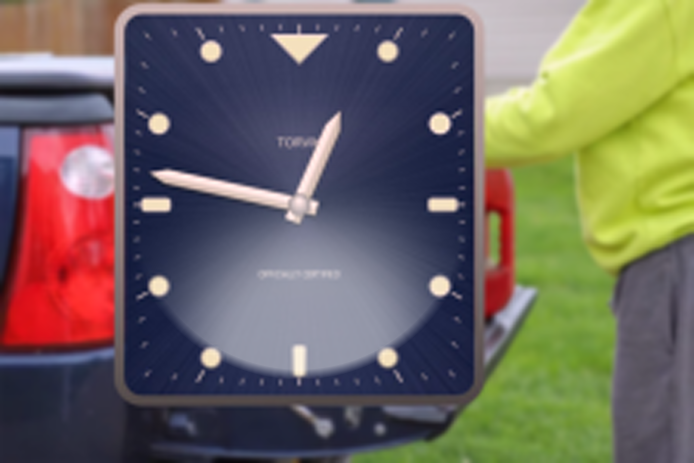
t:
12,47
